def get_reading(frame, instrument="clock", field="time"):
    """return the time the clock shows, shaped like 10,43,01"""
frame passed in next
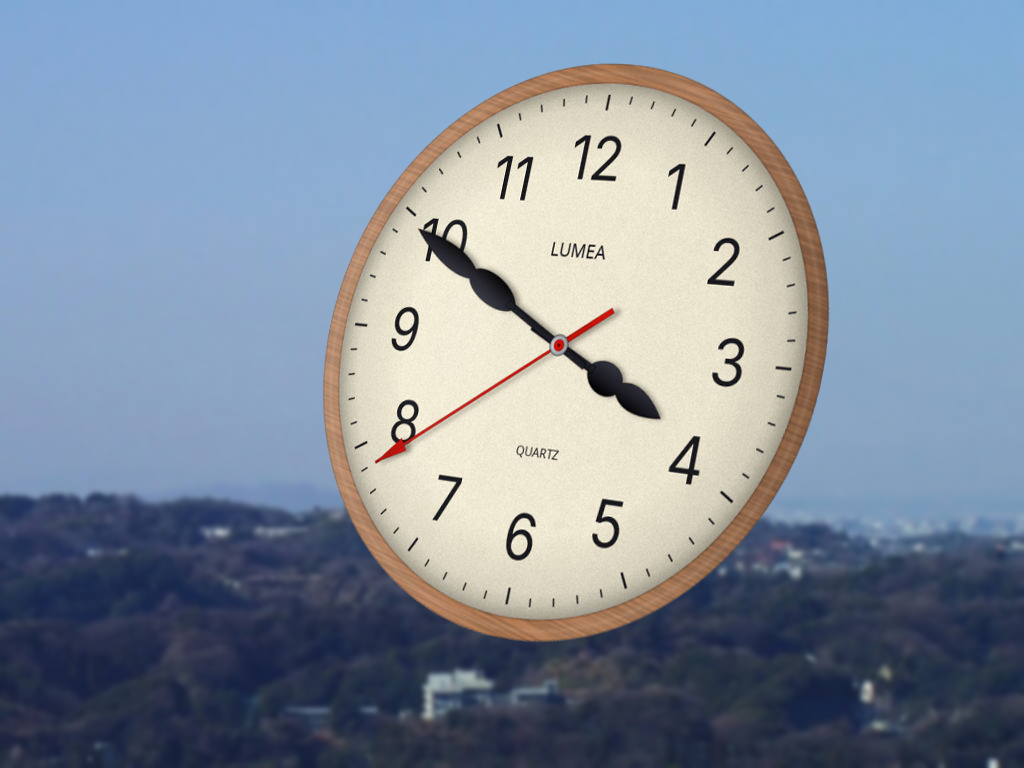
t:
3,49,39
